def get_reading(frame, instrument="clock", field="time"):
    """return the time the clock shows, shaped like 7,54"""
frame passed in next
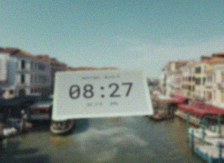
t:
8,27
